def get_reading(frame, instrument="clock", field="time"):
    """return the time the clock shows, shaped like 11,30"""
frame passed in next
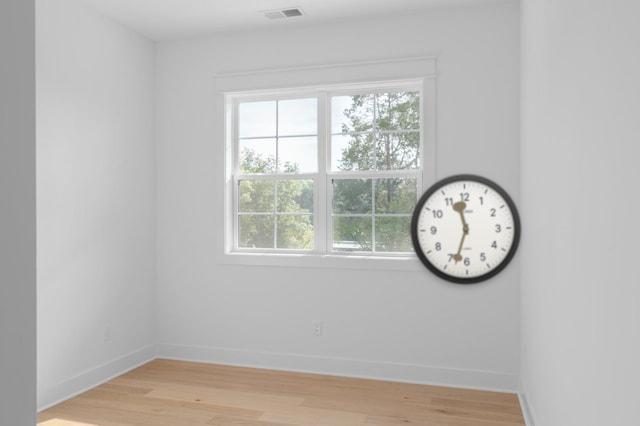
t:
11,33
